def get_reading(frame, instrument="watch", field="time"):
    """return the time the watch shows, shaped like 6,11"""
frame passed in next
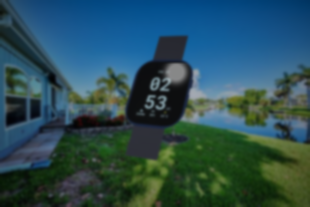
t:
2,53
